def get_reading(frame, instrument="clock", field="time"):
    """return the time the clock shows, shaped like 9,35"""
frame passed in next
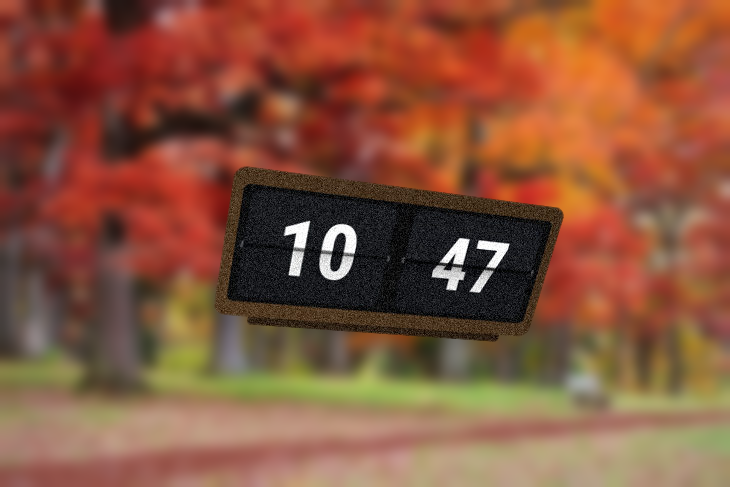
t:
10,47
